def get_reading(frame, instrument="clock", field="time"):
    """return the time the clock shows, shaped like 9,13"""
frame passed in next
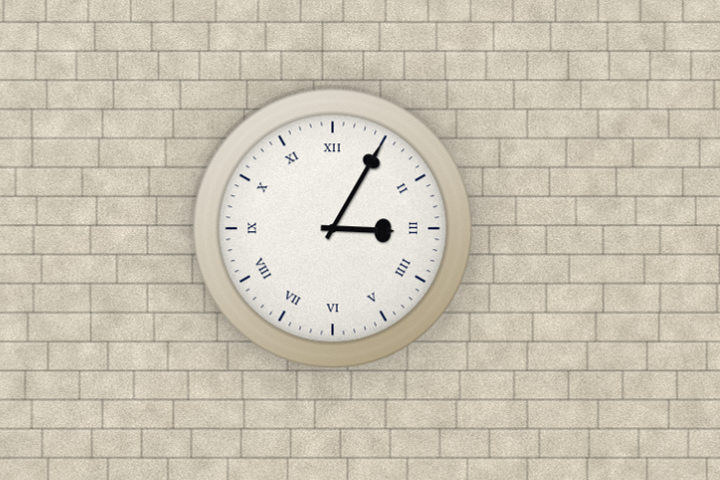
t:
3,05
